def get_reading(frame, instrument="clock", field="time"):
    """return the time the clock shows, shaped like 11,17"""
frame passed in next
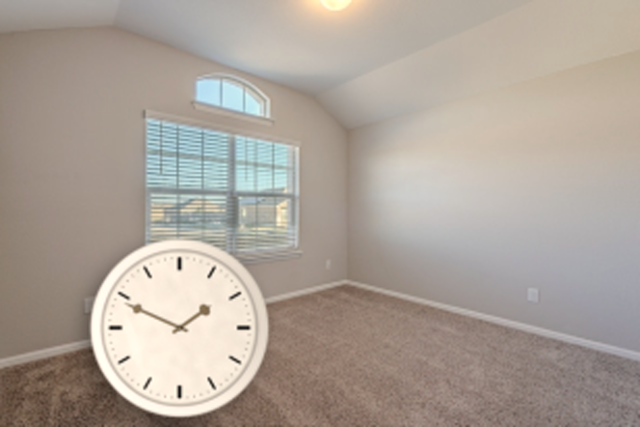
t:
1,49
